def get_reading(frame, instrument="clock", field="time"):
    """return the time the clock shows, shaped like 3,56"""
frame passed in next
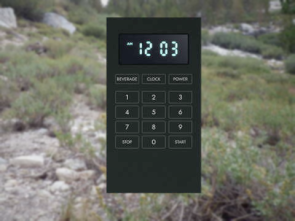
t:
12,03
